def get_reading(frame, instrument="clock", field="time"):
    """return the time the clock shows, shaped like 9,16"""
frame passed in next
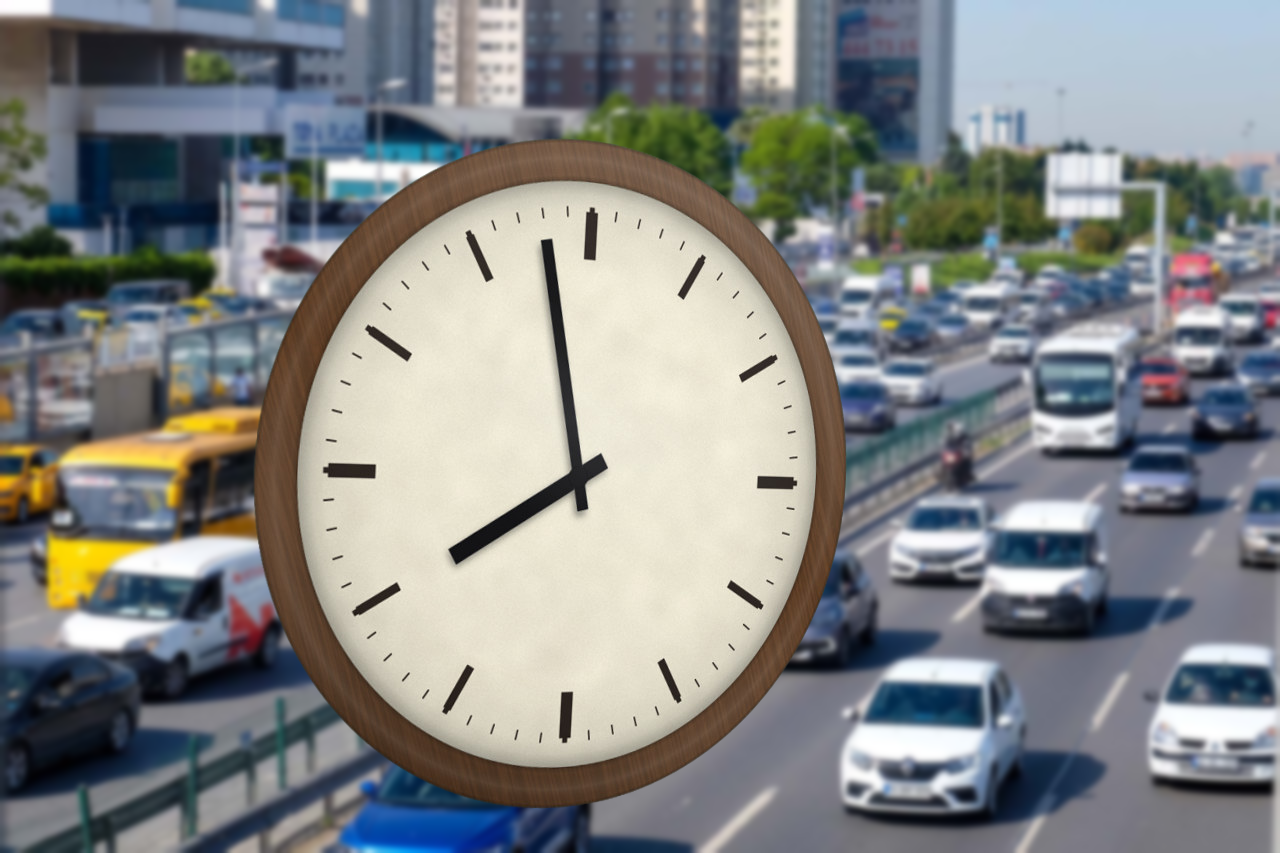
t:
7,58
